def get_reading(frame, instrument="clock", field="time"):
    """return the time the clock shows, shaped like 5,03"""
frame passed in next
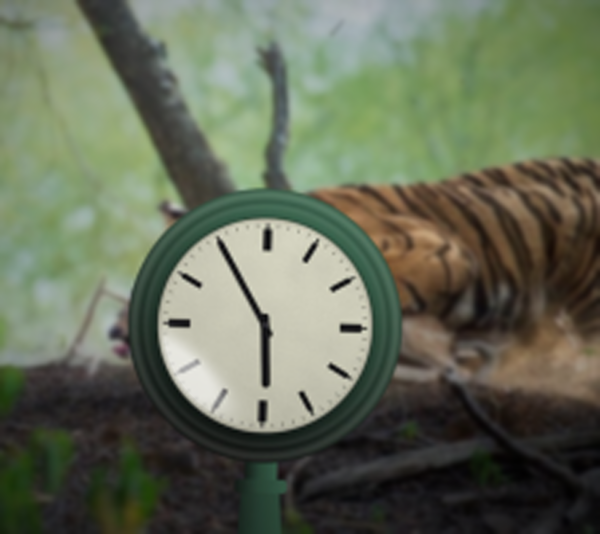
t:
5,55
